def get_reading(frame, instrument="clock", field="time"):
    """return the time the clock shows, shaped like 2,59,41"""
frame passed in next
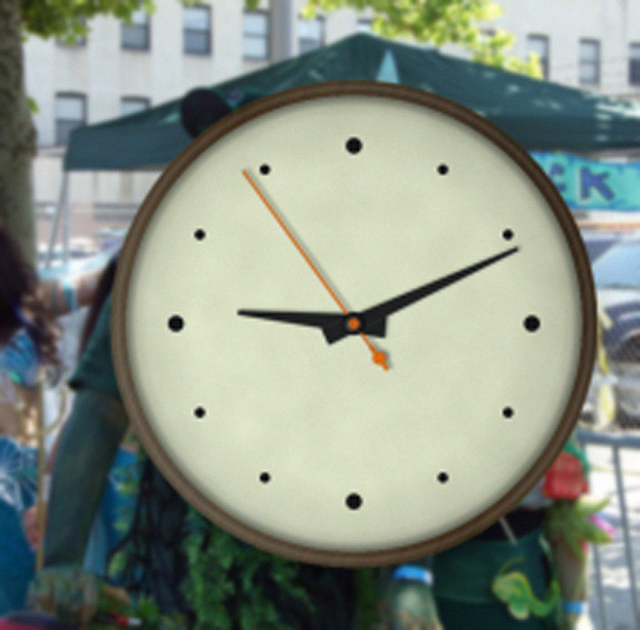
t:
9,10,54
